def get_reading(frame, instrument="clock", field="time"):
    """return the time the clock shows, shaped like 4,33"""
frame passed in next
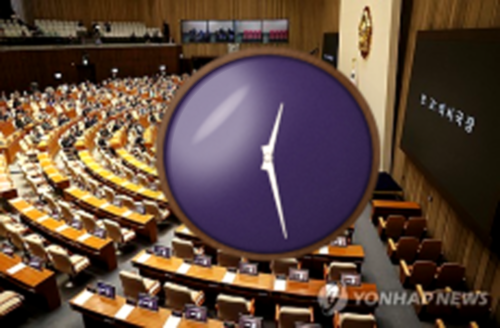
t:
12,28
